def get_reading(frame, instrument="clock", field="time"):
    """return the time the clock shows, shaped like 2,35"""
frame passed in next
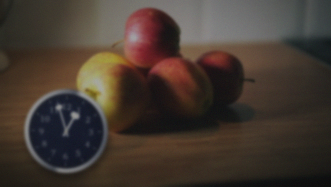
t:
12,57
